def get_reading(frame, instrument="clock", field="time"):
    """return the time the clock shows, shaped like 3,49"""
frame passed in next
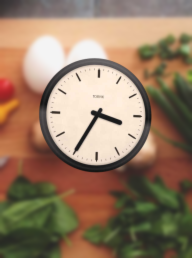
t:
3,35
